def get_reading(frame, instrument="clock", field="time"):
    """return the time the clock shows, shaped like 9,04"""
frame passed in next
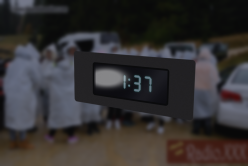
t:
1,37
